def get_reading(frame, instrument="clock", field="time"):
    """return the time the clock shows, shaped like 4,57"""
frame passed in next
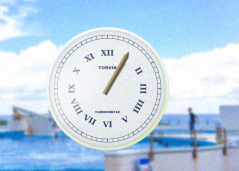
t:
1,05
